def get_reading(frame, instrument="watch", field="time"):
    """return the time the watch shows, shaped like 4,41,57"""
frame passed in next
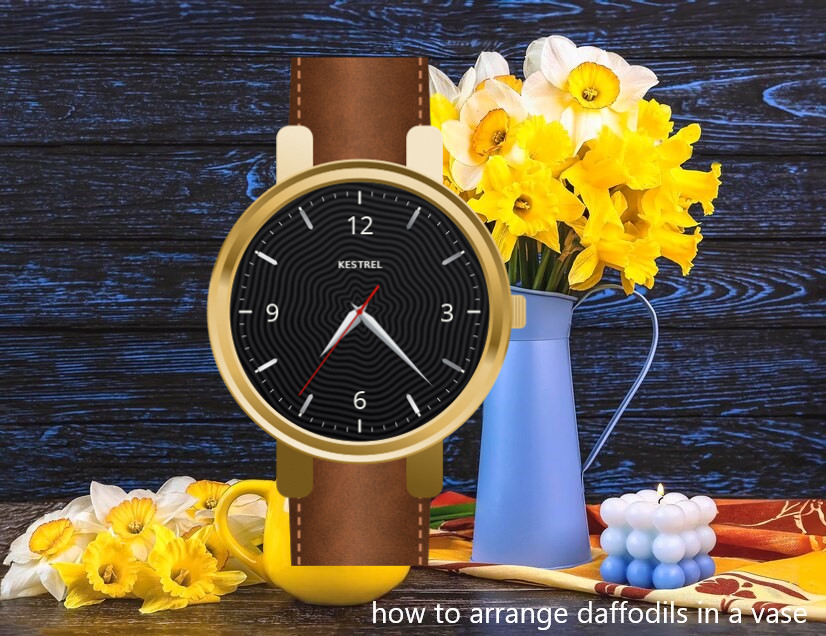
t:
7,22,36
